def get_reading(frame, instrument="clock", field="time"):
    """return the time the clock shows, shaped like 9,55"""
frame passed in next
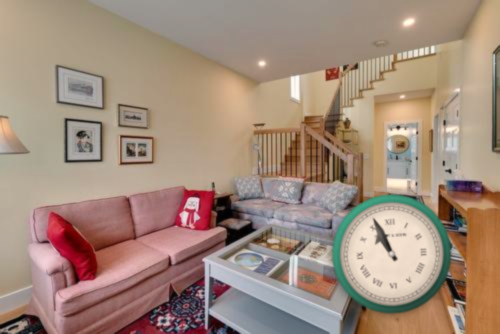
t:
10,56
